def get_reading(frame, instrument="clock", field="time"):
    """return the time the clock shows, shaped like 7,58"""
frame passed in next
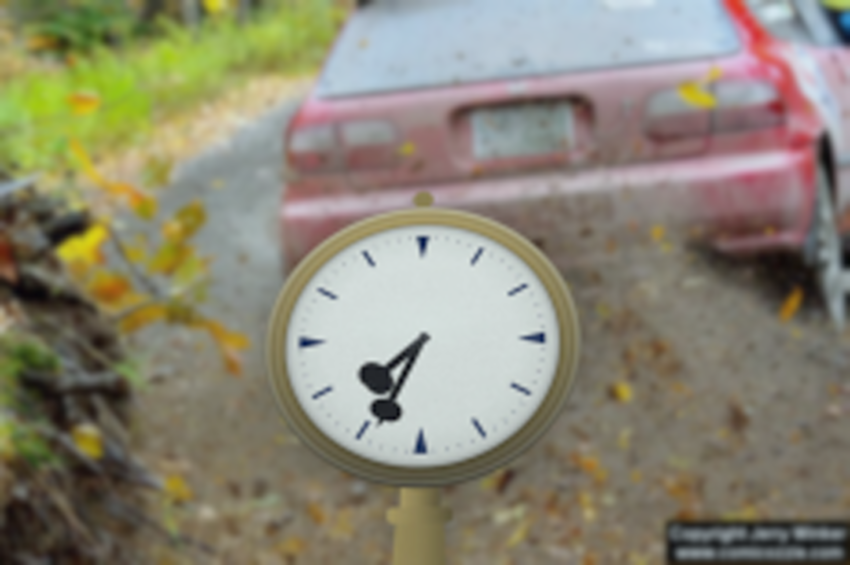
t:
7,34
